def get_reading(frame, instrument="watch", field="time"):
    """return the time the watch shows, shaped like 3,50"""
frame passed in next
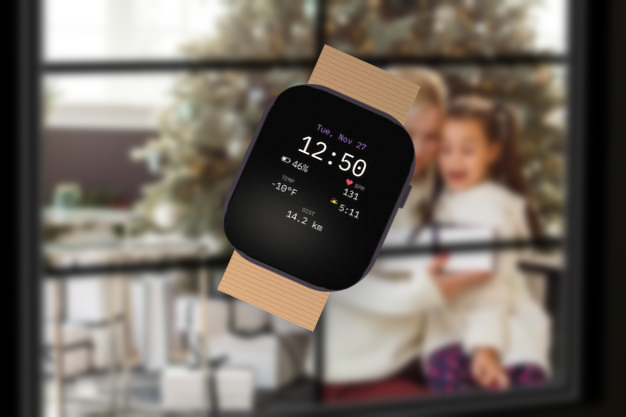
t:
12,50
